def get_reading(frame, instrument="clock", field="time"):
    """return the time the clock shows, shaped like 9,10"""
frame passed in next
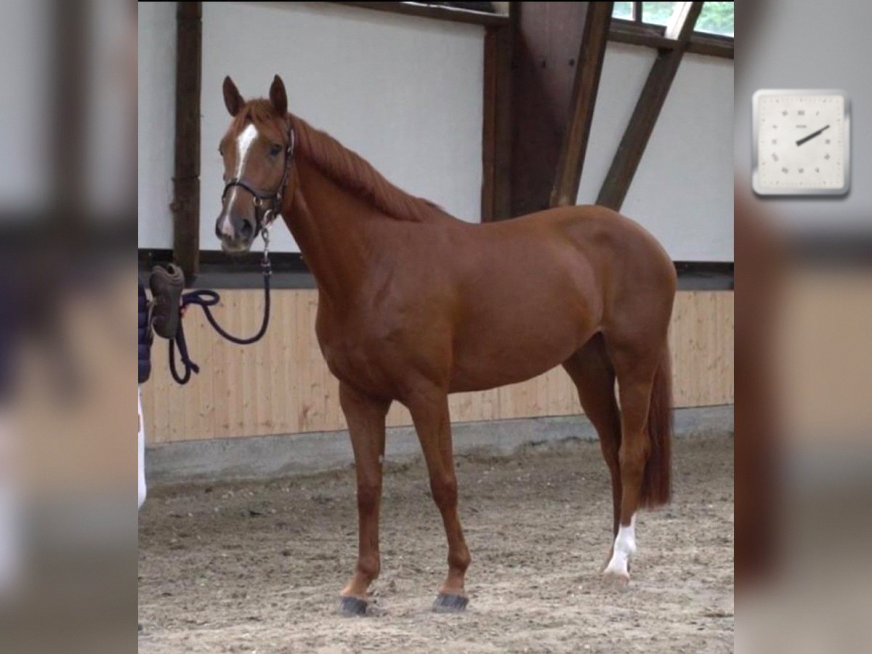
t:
2,10
